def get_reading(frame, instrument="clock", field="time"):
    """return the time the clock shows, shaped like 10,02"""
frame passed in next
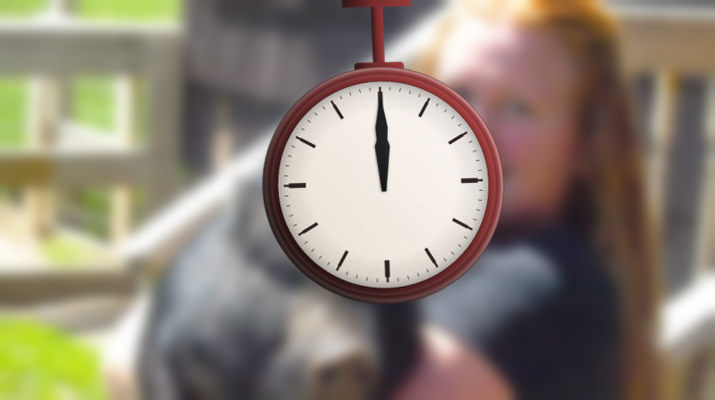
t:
12,00
